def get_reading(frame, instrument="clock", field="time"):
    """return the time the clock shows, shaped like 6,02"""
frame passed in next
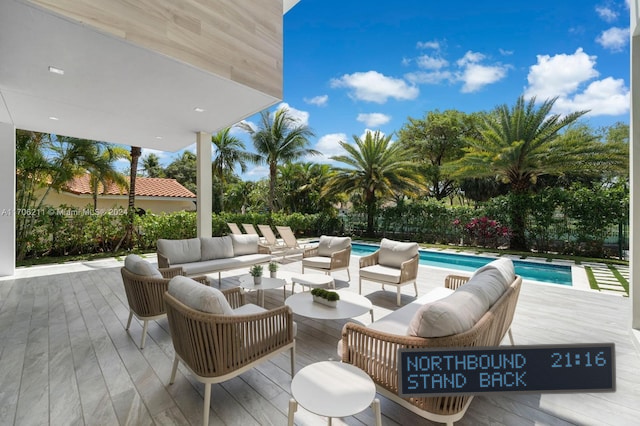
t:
21,16
